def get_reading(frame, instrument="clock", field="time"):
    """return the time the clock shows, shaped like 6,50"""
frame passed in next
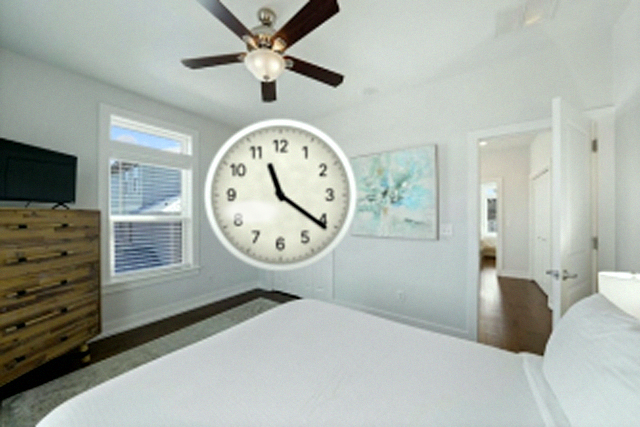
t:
11,21
